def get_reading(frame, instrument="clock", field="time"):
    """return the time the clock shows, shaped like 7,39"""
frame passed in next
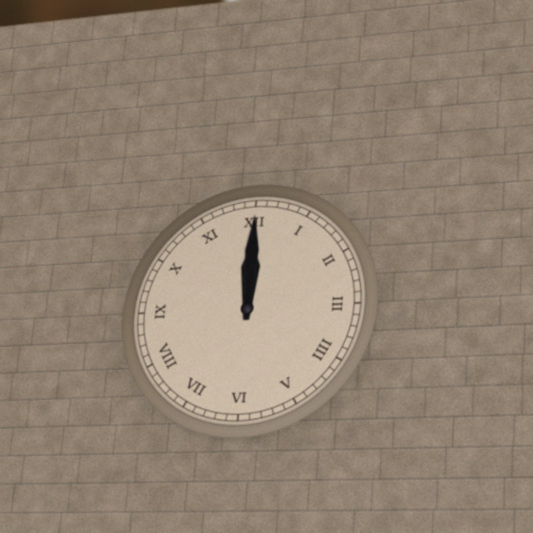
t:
12,00
